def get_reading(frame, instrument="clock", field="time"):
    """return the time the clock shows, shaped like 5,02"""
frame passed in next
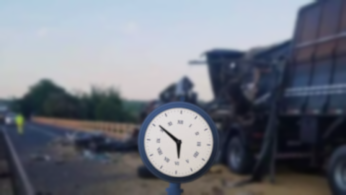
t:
5,51
